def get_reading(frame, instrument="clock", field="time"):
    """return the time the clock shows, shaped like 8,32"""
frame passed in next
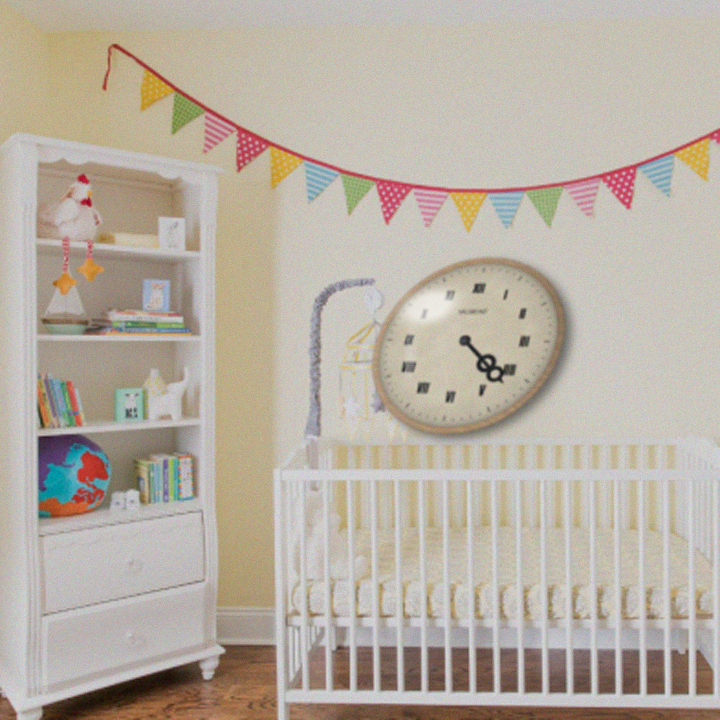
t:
4,22
